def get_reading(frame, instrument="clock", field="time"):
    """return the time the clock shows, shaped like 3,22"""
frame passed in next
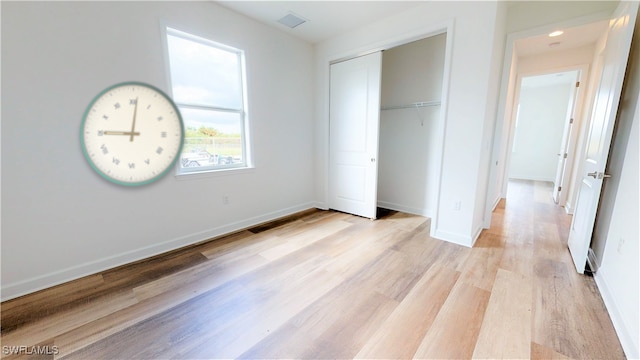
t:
9,01
